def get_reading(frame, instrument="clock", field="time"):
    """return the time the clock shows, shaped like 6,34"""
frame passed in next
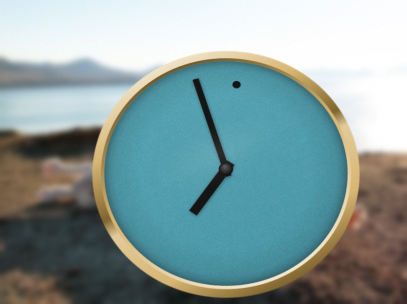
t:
6,56
